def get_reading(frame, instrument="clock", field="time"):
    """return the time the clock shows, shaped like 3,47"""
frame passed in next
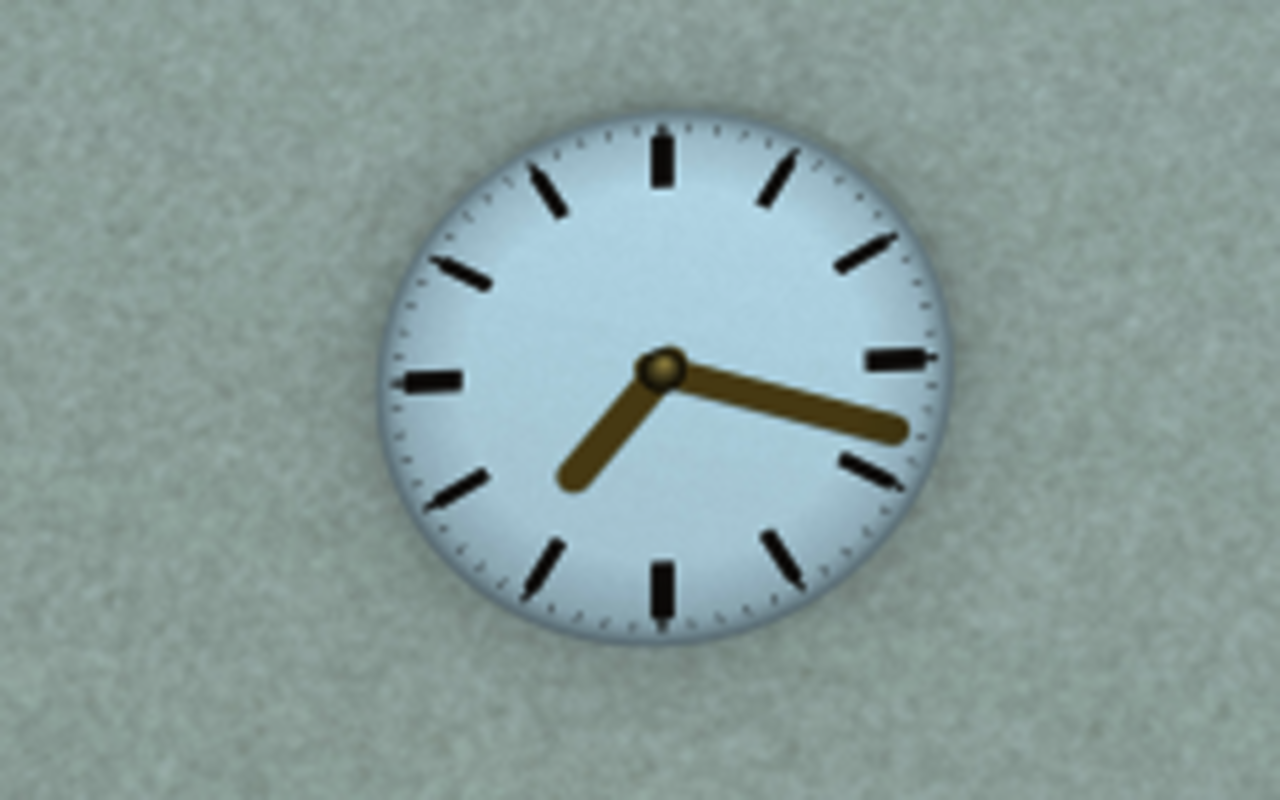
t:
7,18
